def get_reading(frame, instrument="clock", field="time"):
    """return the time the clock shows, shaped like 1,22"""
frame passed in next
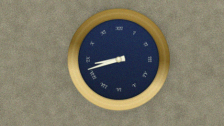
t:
8,42
